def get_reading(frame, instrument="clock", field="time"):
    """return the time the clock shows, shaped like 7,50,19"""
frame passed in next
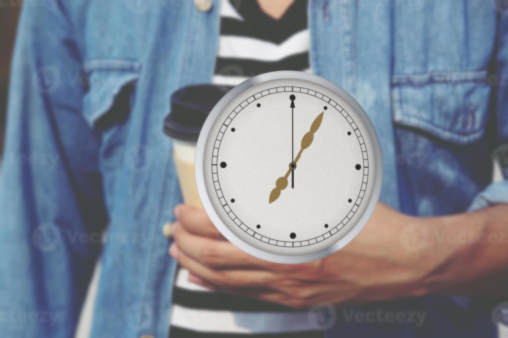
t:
7,05,00
